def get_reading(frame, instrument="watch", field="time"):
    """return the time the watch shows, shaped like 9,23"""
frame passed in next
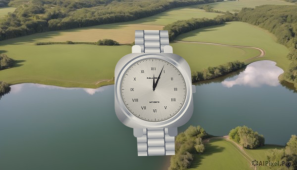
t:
12,04
